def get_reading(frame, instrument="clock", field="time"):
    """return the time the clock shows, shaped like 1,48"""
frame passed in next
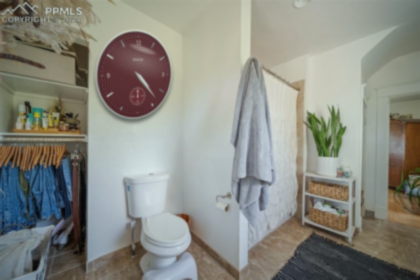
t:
4,23
